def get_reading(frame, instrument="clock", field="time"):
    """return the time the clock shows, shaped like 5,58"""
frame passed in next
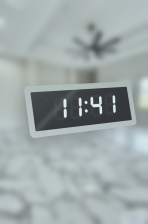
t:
11,41
